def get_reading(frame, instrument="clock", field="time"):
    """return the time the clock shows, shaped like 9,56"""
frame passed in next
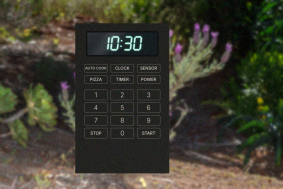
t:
10,30
